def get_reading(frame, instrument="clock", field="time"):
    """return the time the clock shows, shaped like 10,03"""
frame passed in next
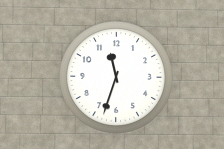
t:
11,33
